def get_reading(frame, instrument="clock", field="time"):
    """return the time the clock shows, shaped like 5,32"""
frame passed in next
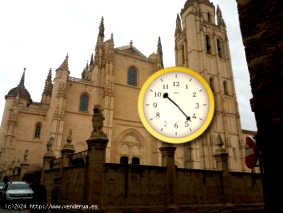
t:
10,23
